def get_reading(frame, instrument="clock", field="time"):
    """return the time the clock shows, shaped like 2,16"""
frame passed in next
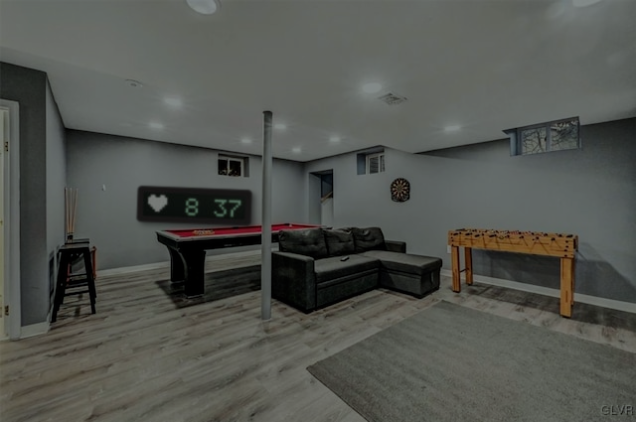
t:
8,37
